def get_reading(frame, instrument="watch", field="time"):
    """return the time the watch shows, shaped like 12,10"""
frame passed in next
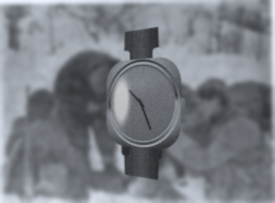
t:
10,26
